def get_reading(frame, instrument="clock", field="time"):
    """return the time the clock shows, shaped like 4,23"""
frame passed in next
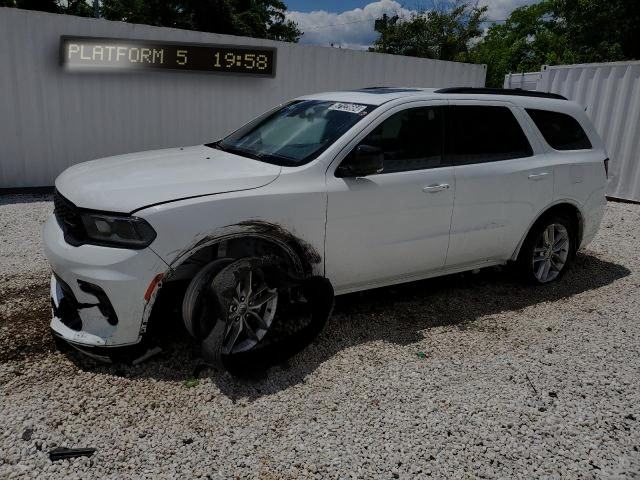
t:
19,58
